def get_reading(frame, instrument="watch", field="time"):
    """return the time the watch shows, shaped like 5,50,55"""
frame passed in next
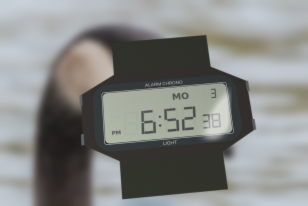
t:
6,52,38
